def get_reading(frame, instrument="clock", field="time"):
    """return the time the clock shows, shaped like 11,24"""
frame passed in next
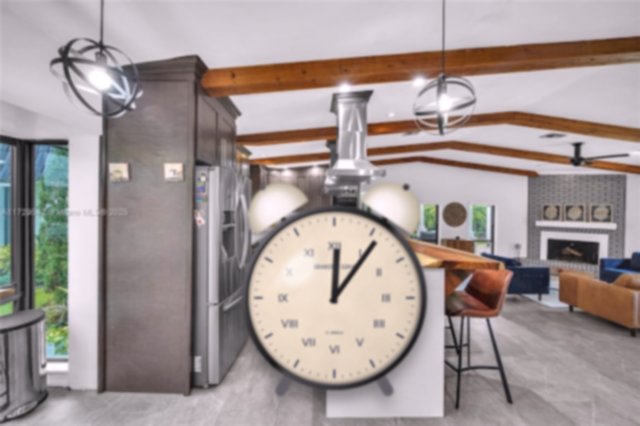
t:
12,06
